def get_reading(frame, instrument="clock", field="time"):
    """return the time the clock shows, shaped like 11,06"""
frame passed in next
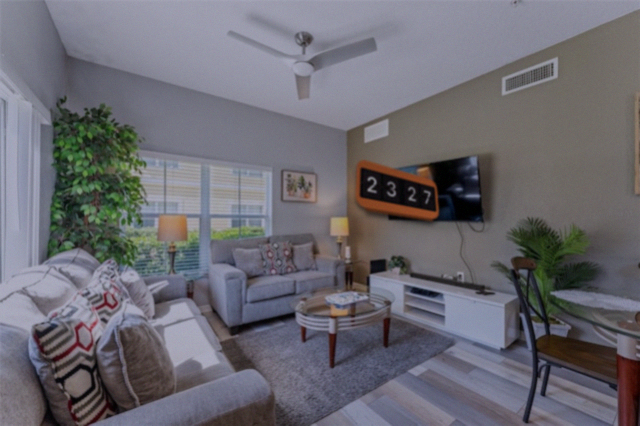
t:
23,27
